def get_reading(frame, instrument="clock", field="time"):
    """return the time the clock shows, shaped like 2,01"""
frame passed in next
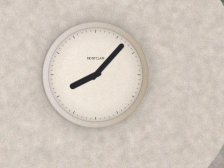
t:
8,07
